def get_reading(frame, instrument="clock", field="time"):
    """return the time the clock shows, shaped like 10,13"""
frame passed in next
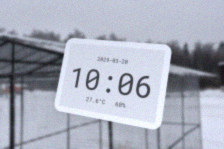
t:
10,06
